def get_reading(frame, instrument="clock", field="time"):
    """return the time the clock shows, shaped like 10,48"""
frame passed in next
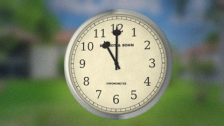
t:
11,00
